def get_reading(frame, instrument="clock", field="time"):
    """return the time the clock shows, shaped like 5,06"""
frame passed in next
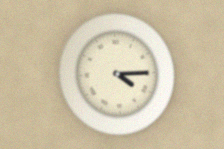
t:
4,15
